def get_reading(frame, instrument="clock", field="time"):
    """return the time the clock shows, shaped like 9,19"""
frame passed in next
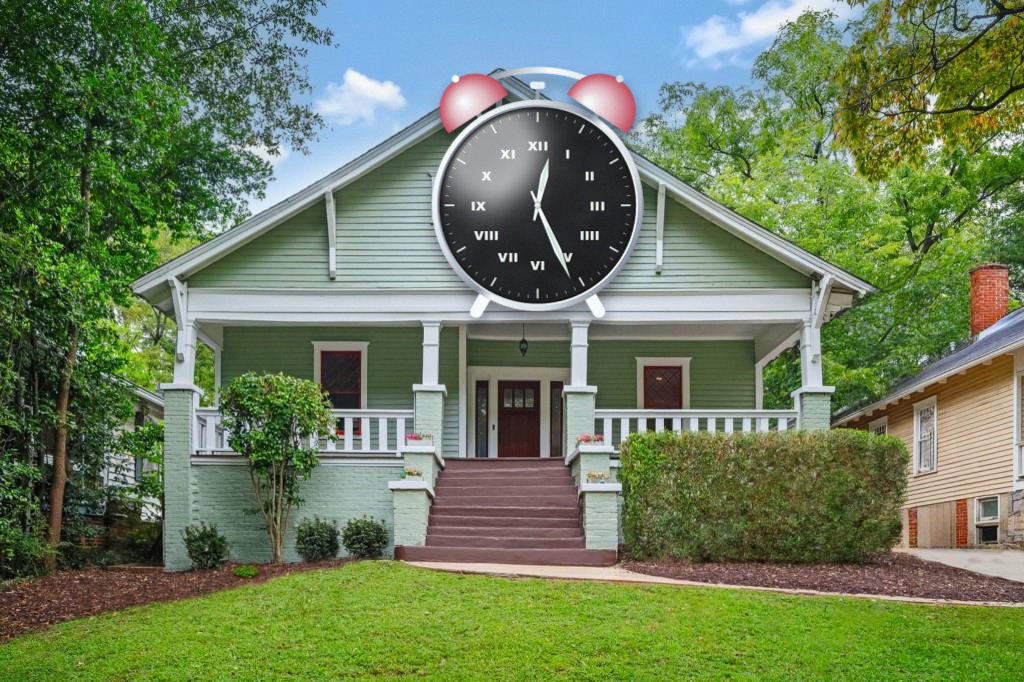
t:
12,26
